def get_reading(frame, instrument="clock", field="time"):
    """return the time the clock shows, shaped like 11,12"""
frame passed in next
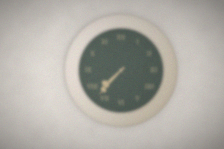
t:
7,37
